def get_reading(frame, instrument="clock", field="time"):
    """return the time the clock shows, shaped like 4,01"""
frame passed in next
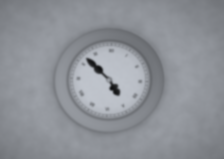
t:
4,52
